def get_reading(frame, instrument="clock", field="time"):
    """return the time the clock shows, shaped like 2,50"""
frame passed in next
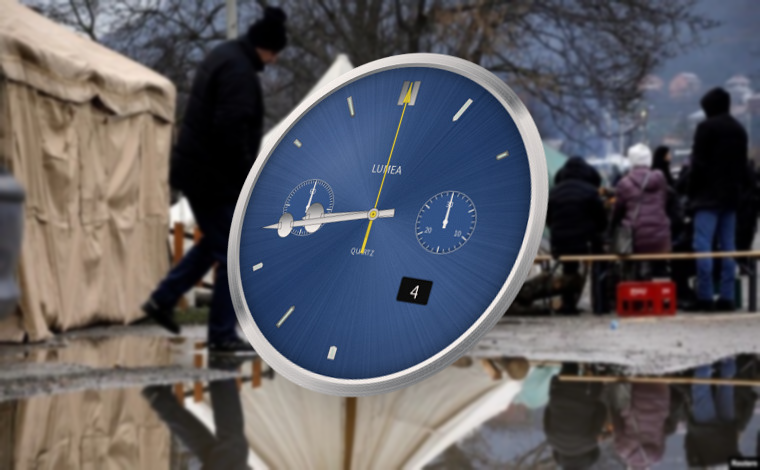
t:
8,43
